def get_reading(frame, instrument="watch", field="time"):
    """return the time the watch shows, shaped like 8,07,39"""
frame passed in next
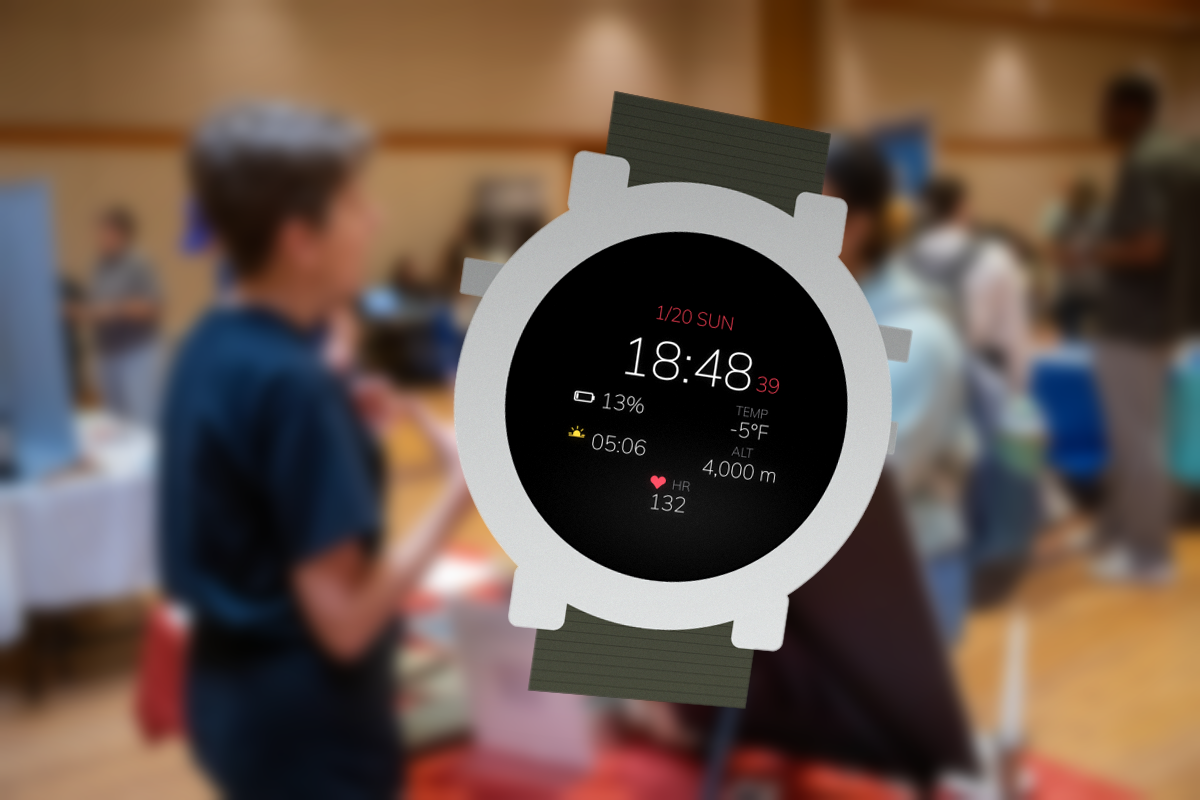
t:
18,48,39
